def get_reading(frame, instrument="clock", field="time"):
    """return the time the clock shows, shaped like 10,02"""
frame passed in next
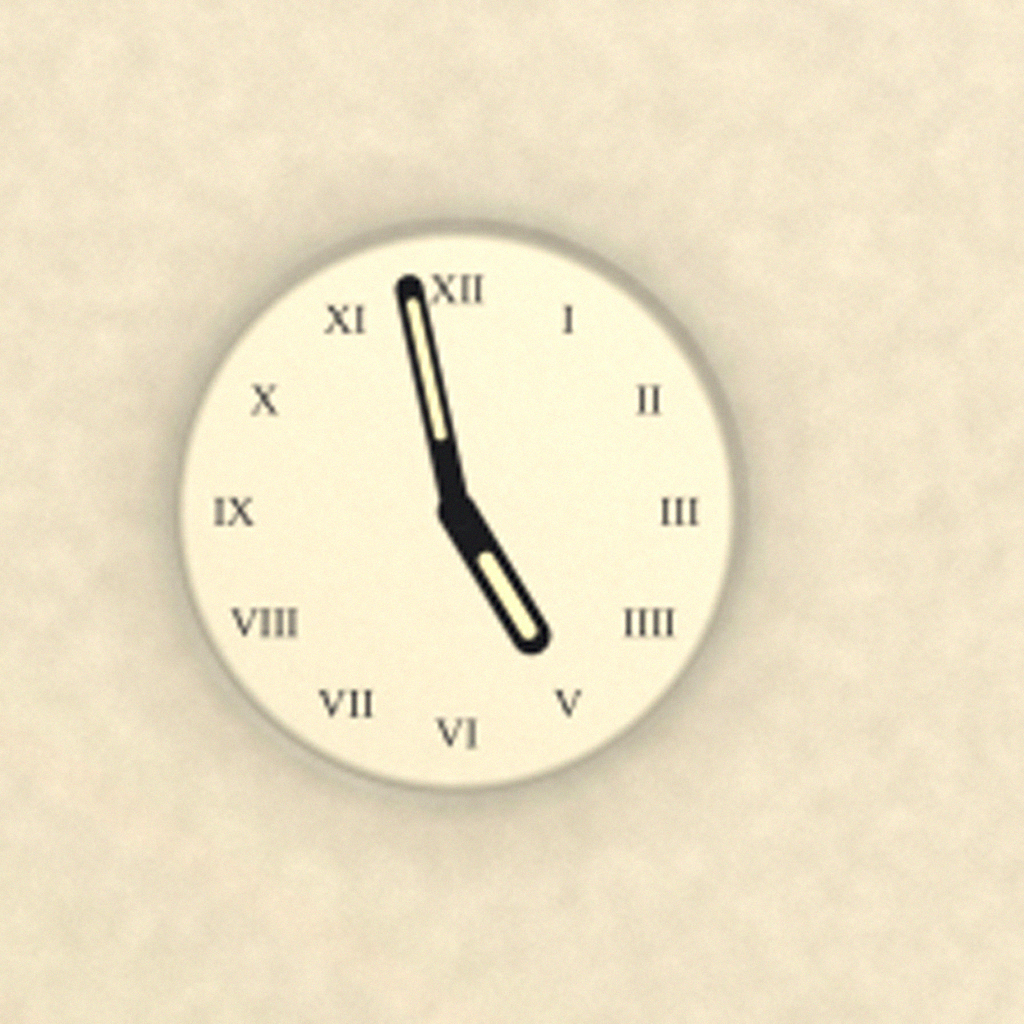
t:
4,58
